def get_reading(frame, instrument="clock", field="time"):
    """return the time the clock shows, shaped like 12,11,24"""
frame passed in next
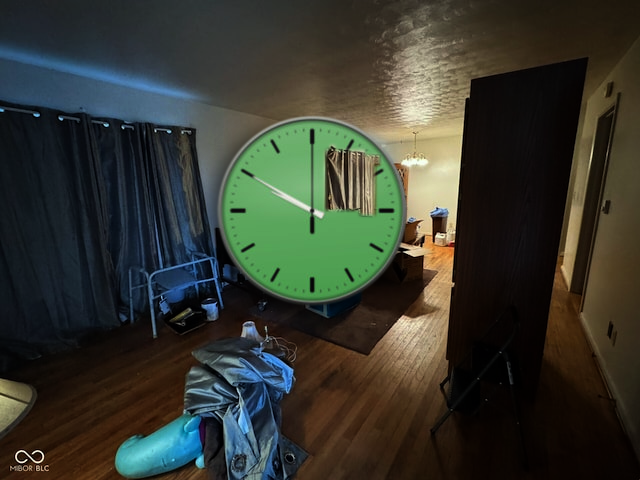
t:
9,50,00
